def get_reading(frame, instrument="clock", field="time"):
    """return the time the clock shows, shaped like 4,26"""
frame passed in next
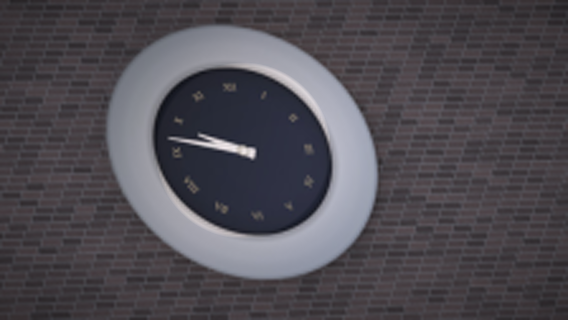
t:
9,47
